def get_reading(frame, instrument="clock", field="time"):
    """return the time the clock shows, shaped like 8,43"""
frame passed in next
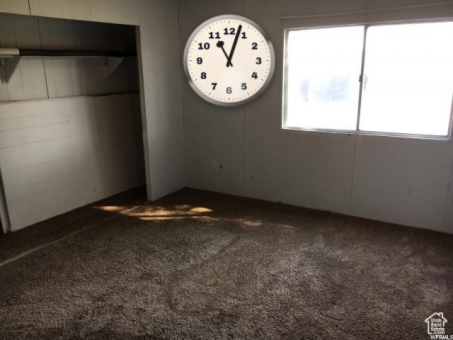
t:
11,03
